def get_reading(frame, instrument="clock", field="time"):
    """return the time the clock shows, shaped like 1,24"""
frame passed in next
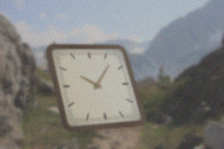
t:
10,07
